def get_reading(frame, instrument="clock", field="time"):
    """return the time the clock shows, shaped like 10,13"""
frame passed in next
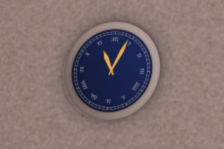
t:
11,04
